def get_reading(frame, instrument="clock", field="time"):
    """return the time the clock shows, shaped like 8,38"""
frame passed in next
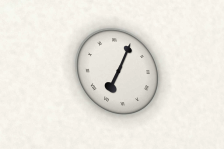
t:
7,05
